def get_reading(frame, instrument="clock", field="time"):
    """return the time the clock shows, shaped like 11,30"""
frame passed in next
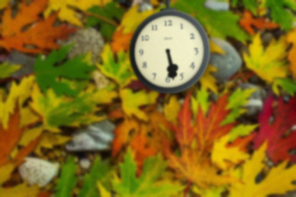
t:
5,28
